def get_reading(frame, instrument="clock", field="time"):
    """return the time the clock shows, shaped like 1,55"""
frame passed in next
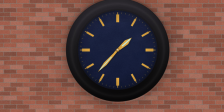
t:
1,37
